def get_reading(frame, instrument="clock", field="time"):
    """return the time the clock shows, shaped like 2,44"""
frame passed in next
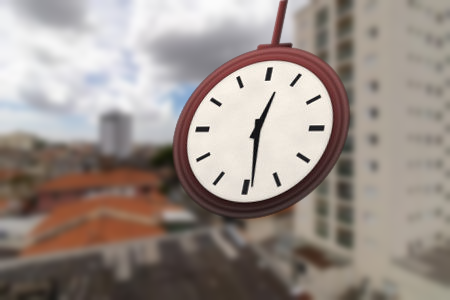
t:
12,29
